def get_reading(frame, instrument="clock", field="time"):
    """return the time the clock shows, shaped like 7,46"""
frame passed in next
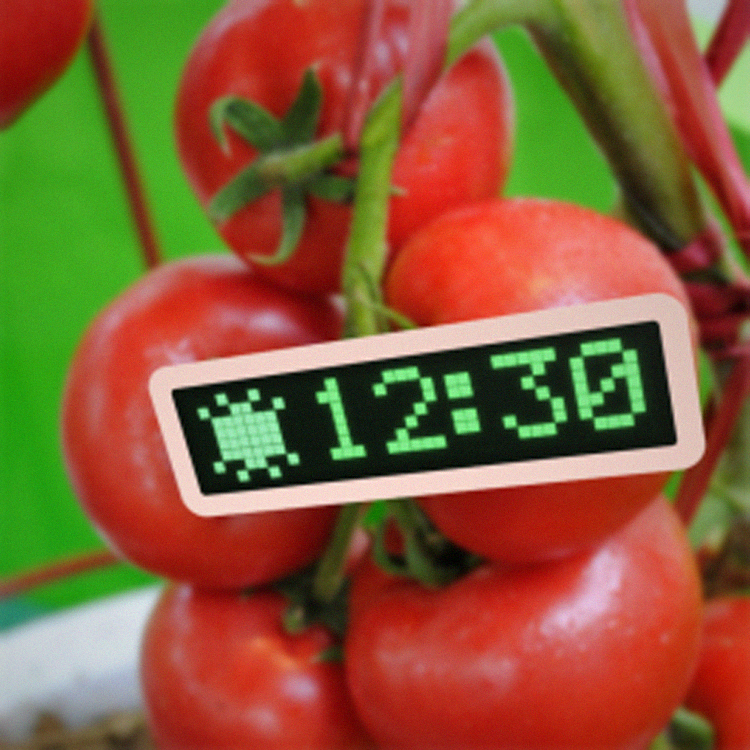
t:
12,30
